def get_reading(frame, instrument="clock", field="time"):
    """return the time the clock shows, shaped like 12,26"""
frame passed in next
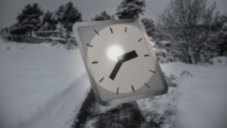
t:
2,38
